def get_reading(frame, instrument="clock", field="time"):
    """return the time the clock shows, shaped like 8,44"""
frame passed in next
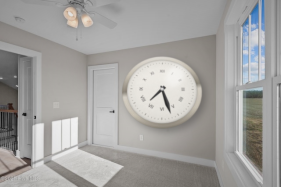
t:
7,27
